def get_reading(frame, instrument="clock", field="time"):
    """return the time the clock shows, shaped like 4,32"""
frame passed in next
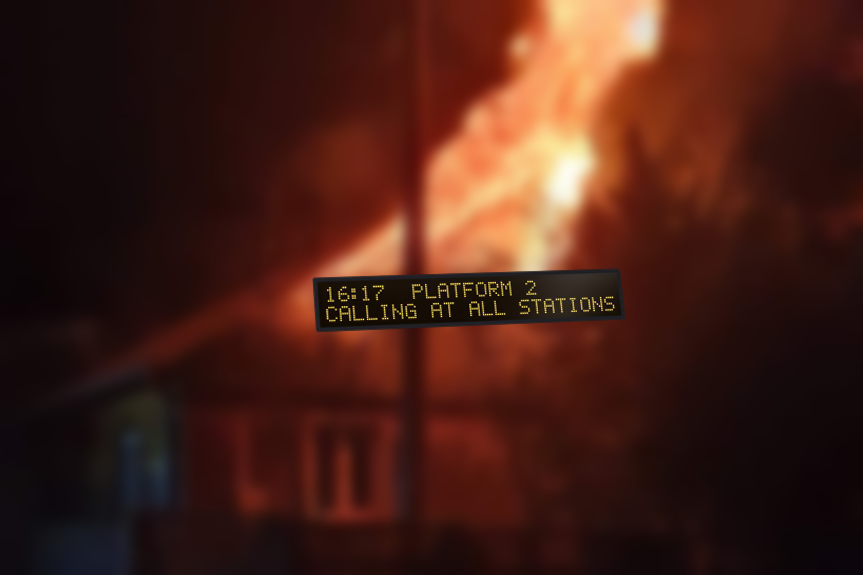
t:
16,17
